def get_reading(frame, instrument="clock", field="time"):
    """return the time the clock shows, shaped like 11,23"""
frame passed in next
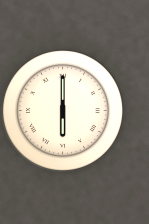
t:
6,00
